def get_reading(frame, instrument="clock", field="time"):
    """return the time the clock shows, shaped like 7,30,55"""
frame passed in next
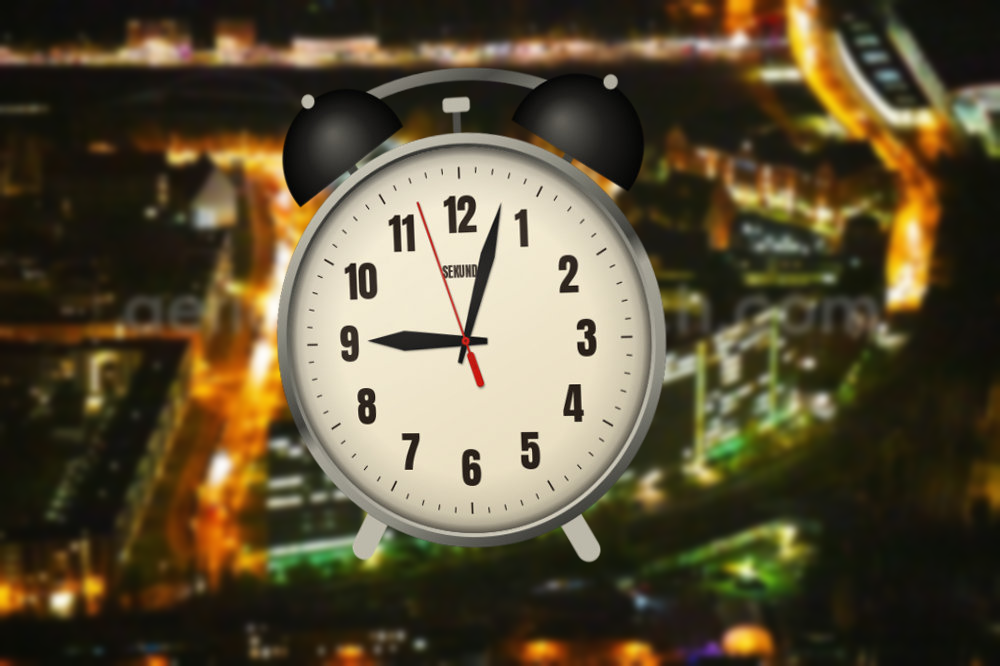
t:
9,02,57
